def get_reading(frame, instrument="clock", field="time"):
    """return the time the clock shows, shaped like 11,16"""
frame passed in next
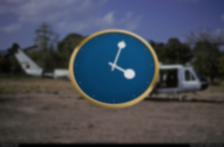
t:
4,03
